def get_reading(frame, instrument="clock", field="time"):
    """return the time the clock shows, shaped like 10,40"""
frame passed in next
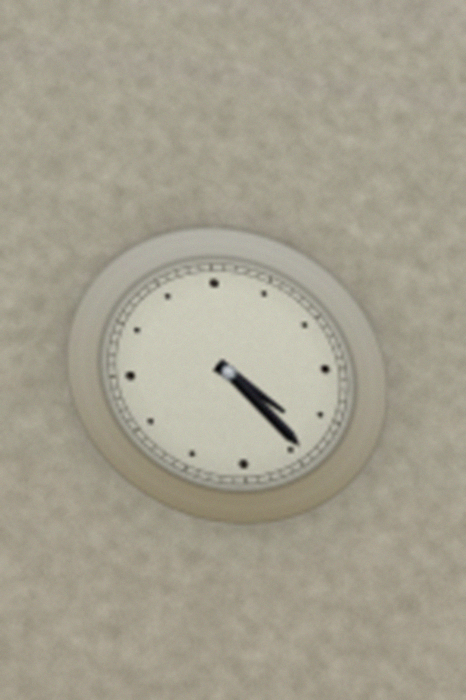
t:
4,24
